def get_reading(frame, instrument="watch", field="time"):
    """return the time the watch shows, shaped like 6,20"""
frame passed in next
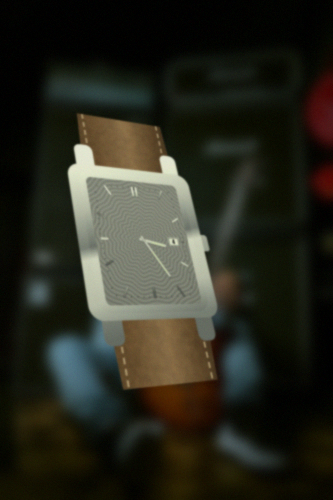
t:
3,25
